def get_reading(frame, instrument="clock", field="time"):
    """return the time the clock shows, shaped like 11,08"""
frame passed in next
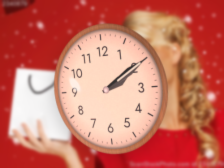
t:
2,10
